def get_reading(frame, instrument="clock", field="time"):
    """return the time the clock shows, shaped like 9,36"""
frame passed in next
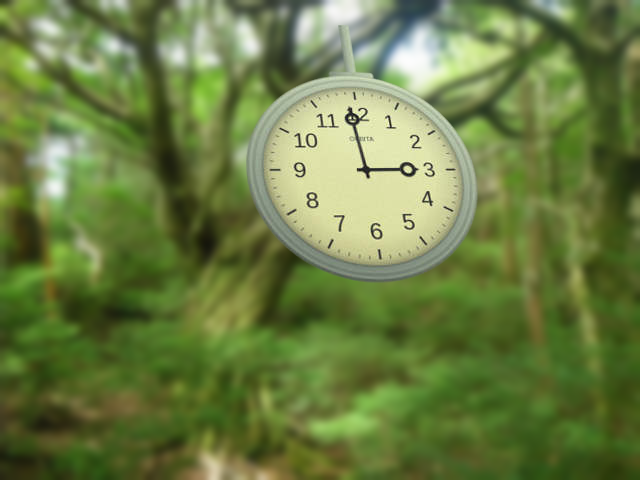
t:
2,59
